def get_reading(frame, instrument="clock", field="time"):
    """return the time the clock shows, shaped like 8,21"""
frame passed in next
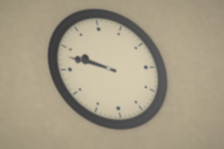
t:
9,48
